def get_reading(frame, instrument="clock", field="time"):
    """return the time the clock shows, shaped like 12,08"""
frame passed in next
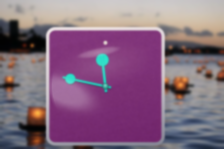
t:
11,47
